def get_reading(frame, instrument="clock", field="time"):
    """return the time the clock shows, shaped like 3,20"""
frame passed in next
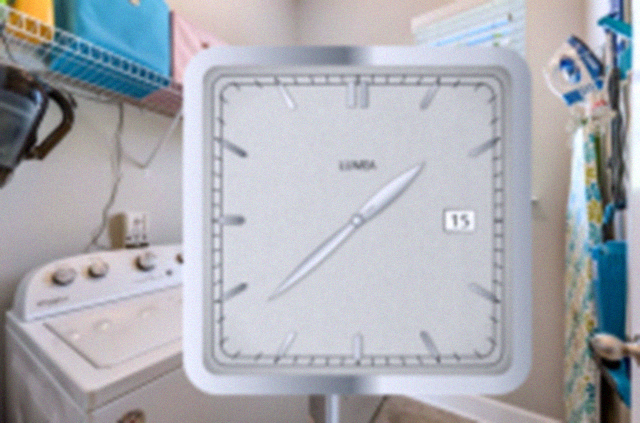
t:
1,38
